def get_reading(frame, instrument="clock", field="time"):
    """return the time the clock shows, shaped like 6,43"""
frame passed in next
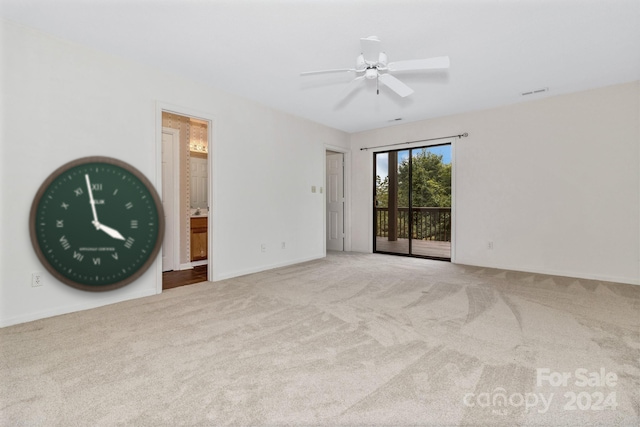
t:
3,58
